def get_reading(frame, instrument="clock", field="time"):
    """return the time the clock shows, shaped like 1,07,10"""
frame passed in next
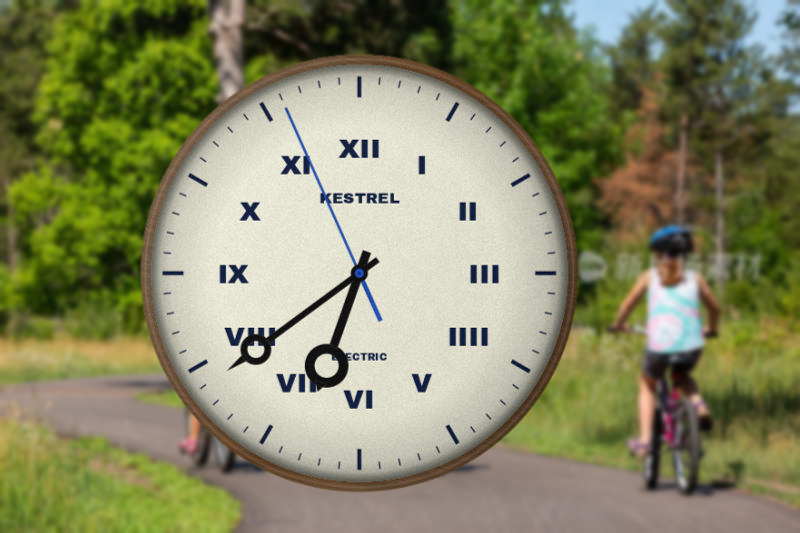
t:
6,38,56
